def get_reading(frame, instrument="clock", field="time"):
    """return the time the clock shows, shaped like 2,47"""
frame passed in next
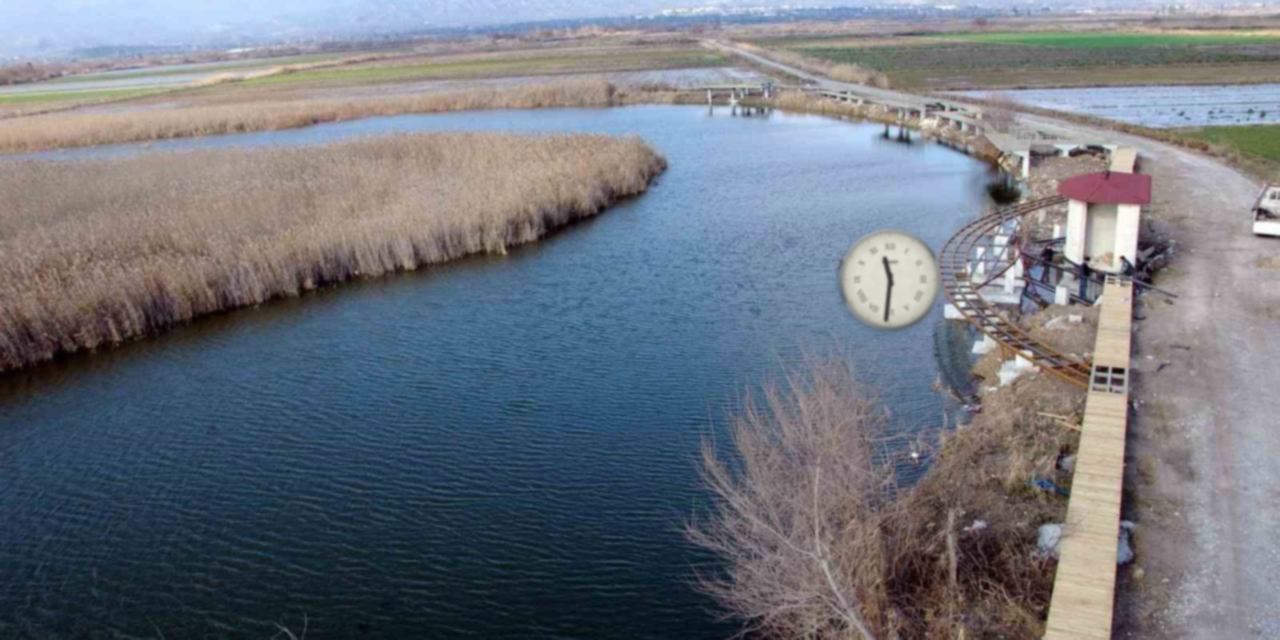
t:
11,31
